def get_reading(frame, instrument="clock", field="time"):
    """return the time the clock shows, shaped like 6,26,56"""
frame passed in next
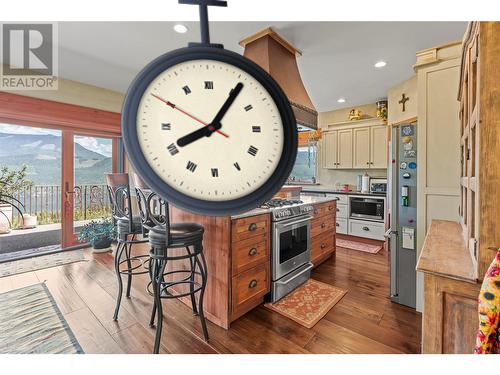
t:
8,05,50
